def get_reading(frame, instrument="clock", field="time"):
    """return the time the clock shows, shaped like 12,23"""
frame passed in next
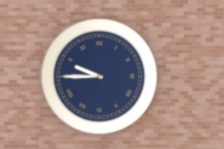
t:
9,45
